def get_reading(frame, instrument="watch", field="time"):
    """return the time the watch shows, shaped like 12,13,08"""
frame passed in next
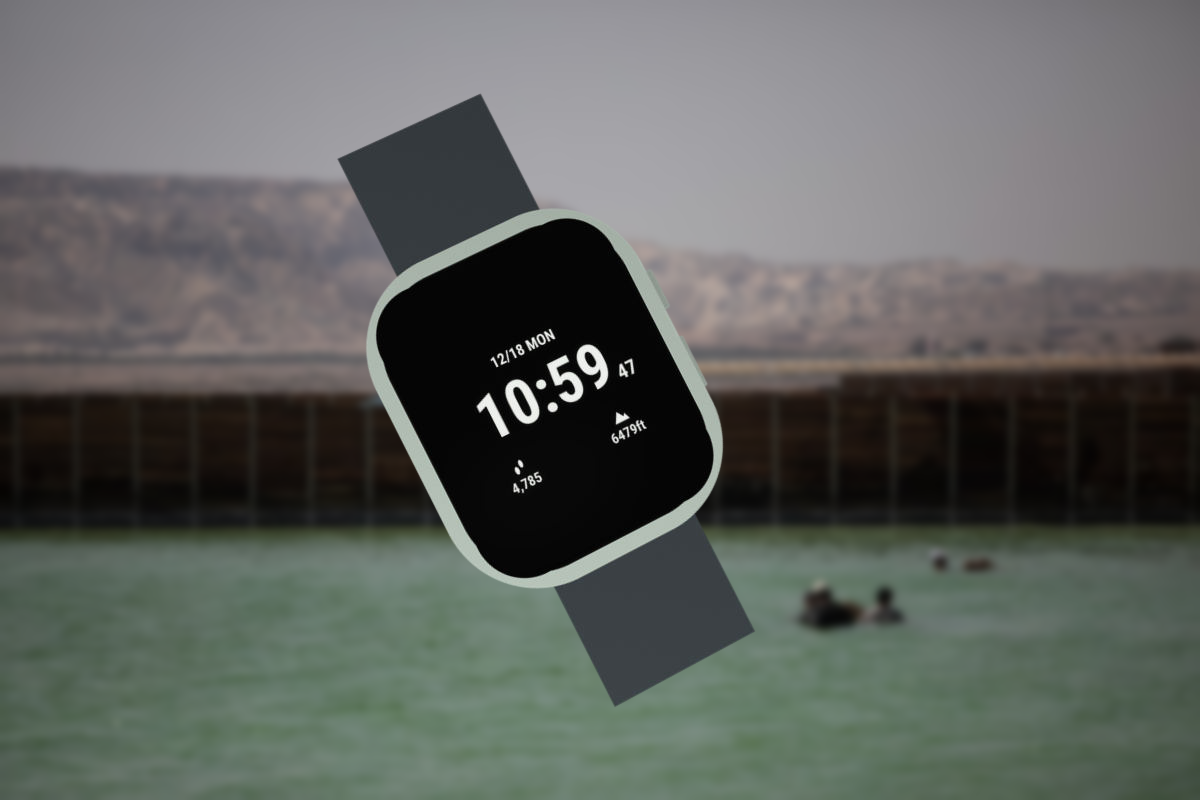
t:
10,59,47
